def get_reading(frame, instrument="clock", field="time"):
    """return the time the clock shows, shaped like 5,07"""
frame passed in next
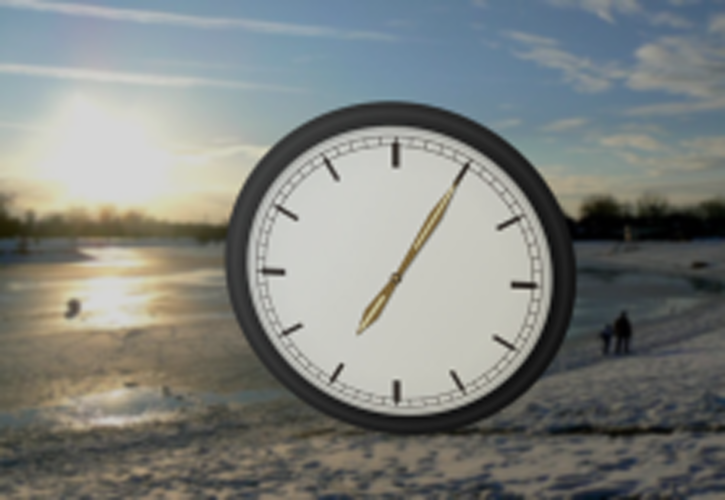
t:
7,05
